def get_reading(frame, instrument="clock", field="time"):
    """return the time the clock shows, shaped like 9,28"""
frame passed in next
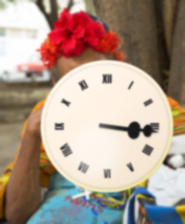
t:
3,16
